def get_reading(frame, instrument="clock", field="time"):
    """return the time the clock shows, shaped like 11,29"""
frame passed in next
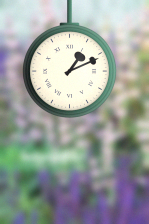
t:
1,11
